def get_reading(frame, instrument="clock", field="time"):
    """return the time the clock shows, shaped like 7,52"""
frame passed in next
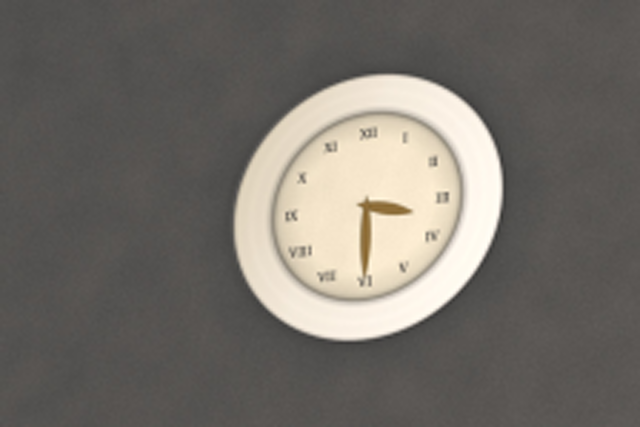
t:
3,30
